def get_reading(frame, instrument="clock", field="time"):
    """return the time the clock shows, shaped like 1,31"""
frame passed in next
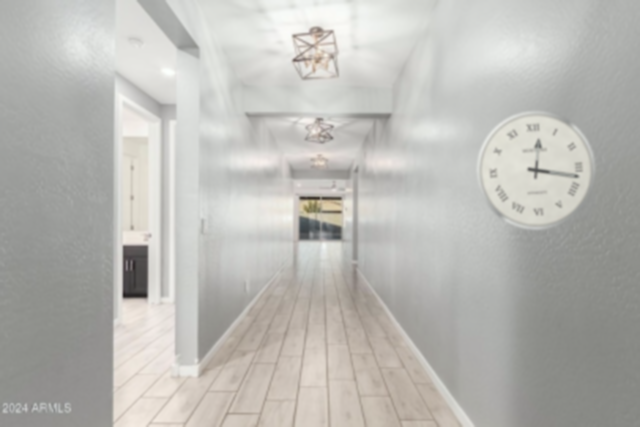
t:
12,17
